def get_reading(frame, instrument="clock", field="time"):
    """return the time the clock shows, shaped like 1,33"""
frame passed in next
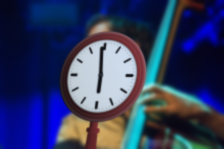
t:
5,59
